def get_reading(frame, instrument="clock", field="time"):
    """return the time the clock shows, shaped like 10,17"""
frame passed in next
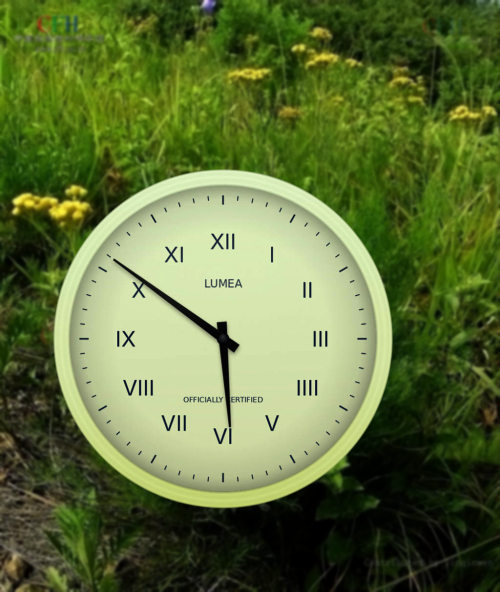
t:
5,51
